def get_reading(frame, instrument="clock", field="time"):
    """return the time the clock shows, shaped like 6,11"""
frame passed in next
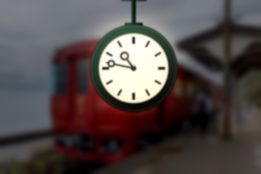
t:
10,47
